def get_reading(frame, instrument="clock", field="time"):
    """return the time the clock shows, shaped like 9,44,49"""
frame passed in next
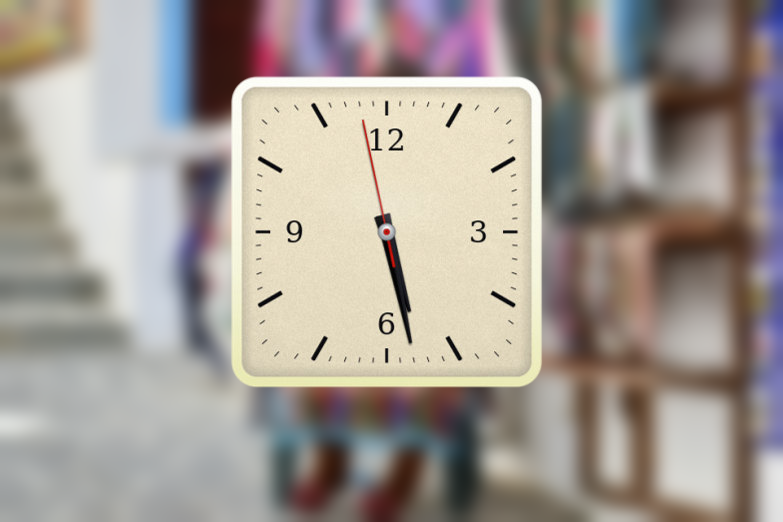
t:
5,27,58
